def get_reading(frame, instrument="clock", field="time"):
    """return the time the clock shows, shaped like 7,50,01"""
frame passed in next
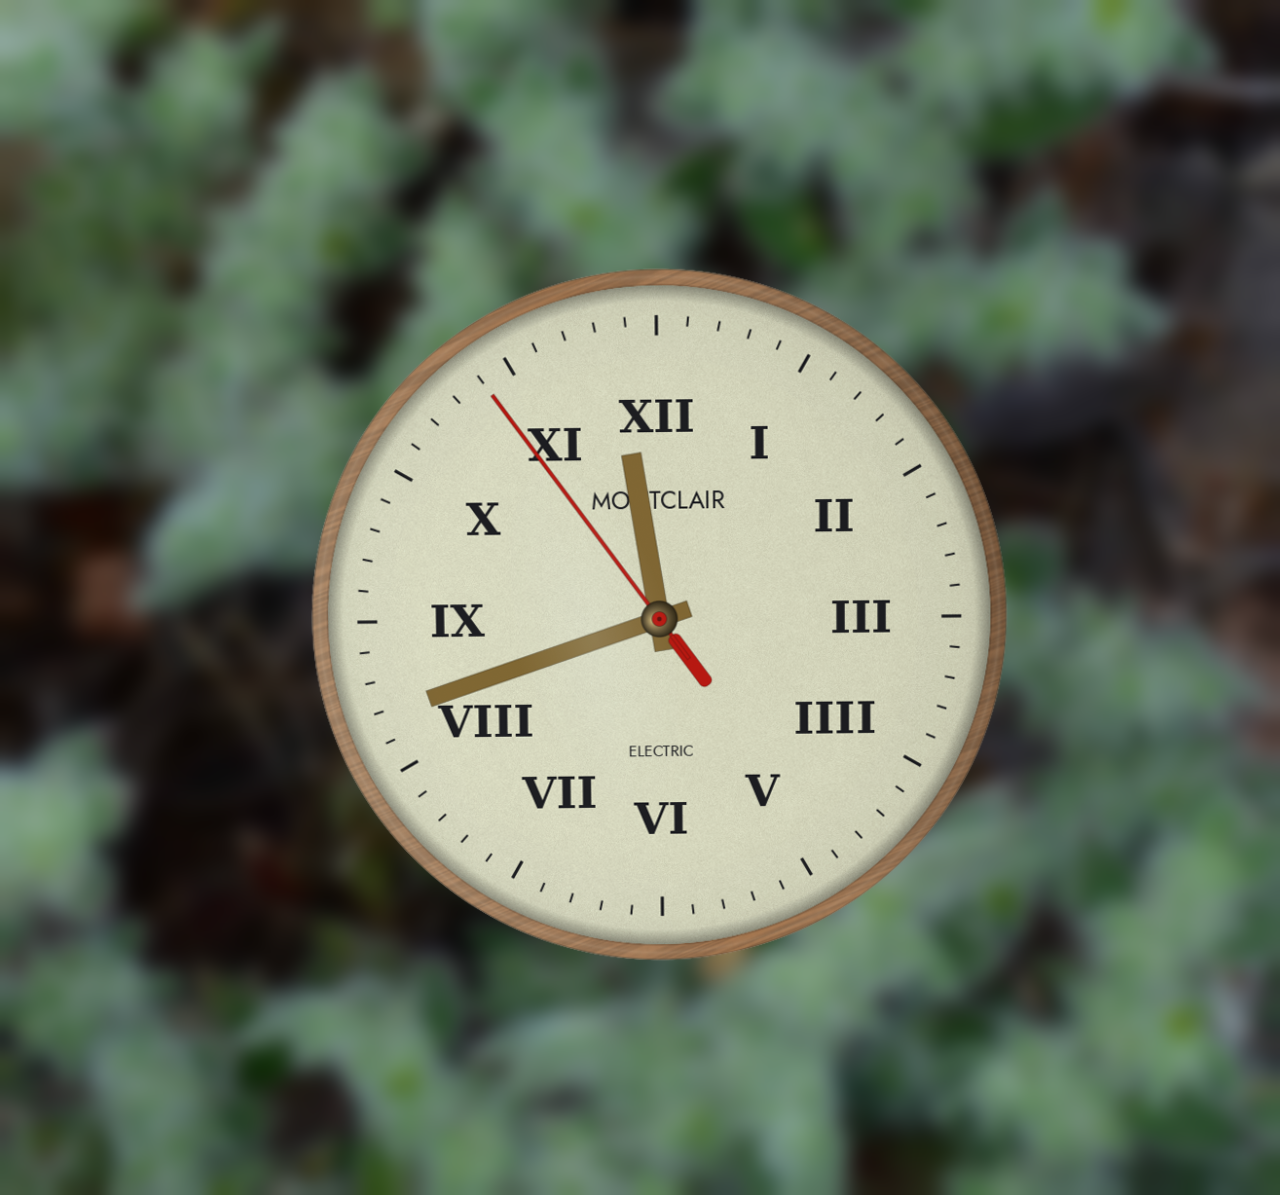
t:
11,41,54
